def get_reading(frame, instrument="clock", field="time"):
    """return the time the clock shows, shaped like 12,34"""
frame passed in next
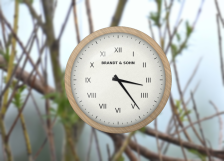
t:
3,24
